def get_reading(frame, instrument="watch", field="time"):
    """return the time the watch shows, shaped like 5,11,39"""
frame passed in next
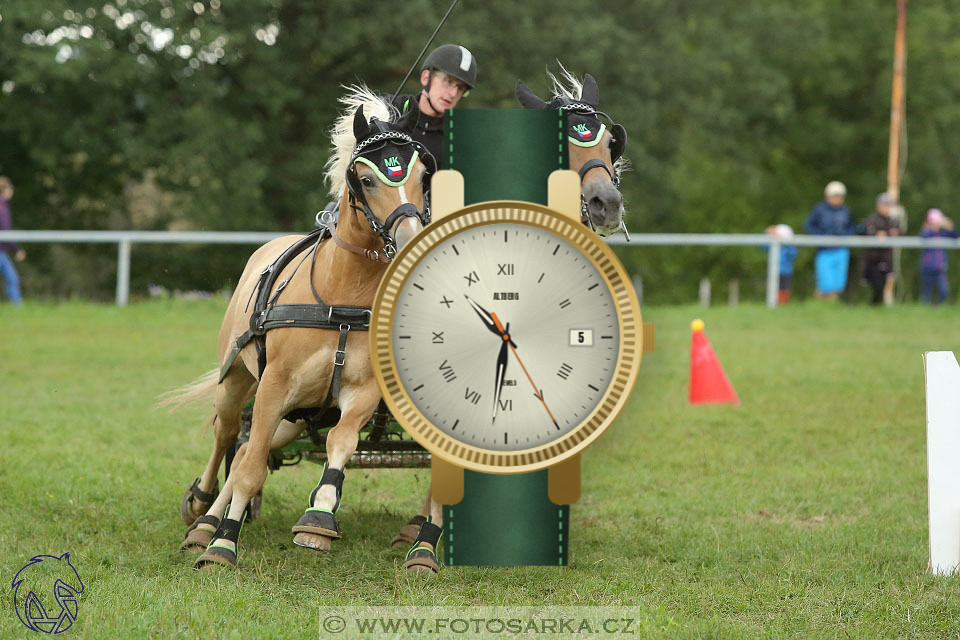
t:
10,31,25
